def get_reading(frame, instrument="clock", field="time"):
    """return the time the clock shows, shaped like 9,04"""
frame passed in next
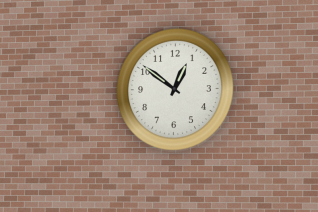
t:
12,51
